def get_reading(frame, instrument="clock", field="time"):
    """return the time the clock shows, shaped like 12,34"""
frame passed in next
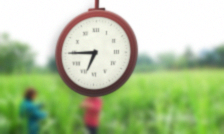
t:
6,45
